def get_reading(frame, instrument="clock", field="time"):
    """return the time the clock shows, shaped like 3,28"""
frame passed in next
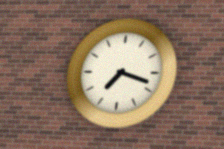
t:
7,18
